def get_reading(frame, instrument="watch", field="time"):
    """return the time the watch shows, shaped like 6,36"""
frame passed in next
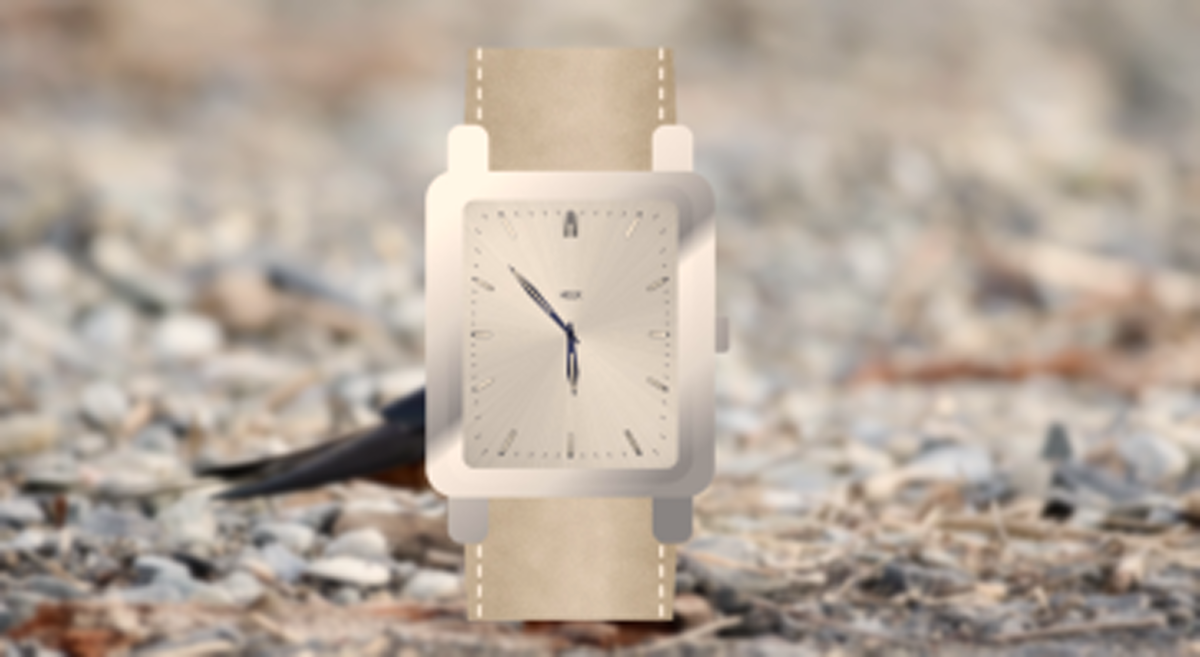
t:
5,53
